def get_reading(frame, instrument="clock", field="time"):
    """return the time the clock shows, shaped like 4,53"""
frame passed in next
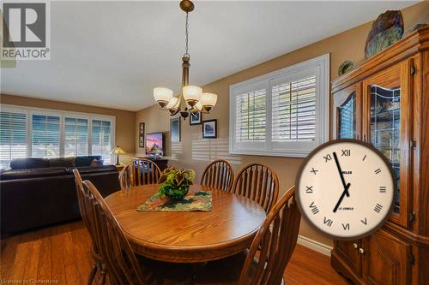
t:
6,57
